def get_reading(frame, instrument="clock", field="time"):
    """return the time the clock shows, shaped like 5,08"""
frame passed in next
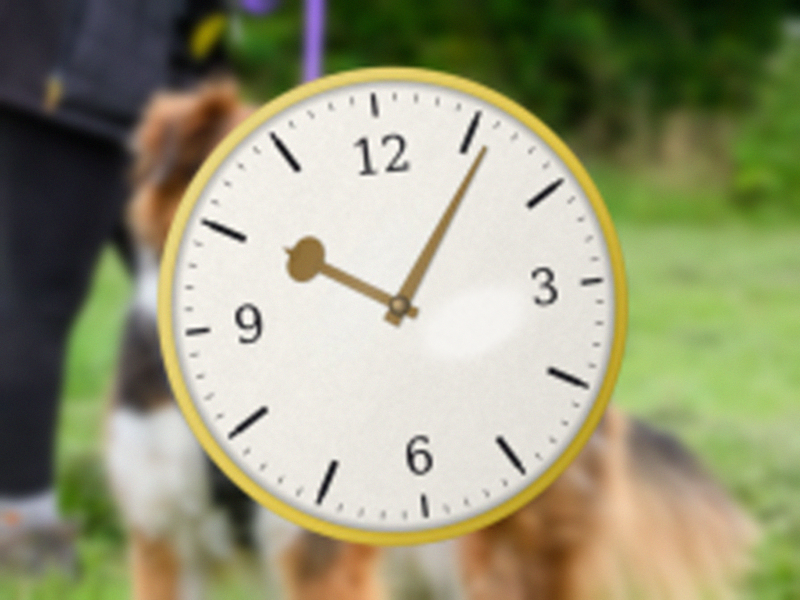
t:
10,06
